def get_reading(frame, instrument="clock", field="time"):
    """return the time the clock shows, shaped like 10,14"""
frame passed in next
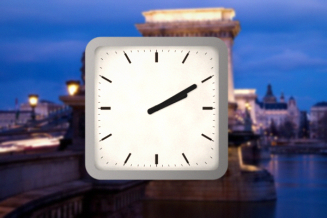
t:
2,10
